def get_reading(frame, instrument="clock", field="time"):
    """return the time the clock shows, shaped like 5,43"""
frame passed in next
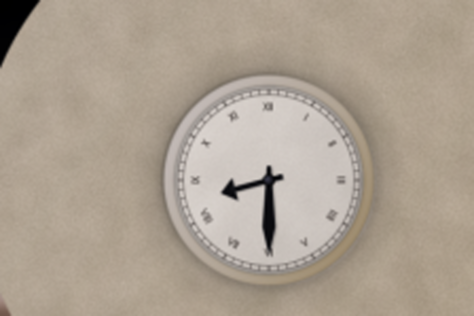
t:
8,30
